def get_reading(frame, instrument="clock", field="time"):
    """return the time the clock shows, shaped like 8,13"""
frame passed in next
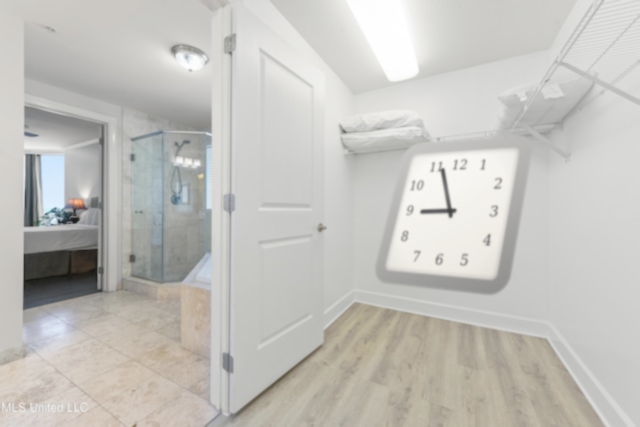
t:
8,56
